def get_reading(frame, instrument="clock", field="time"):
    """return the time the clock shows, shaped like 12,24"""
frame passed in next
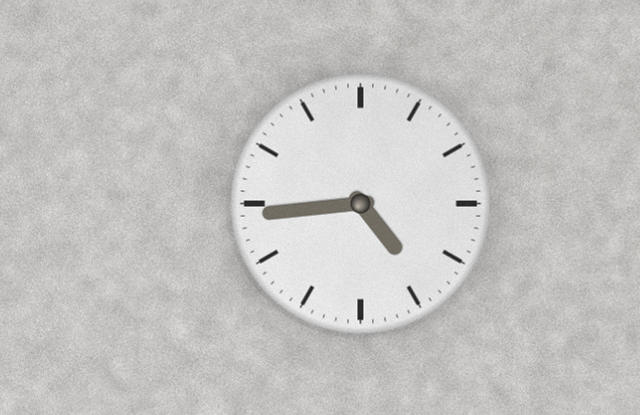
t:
4,44
